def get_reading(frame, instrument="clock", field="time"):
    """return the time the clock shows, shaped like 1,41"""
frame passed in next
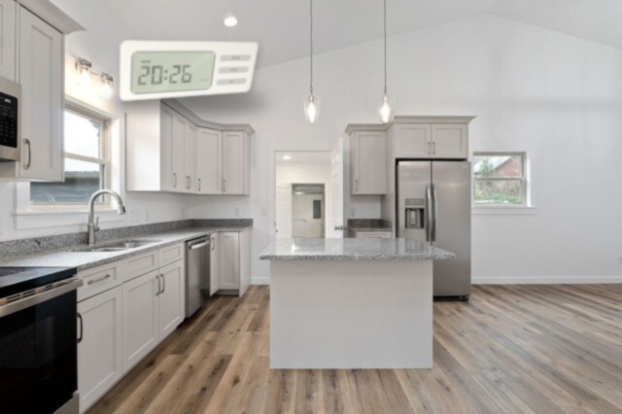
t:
20,26
